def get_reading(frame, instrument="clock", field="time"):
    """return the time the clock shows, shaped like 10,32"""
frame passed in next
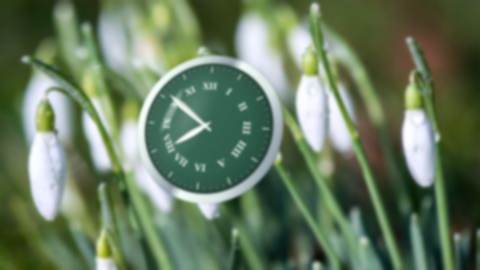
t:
7,51
